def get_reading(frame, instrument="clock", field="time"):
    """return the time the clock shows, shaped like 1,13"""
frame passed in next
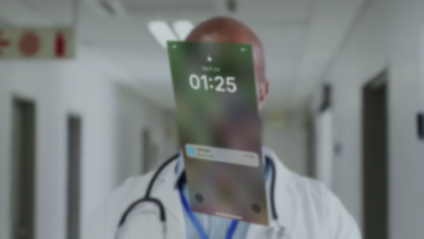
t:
1,25
